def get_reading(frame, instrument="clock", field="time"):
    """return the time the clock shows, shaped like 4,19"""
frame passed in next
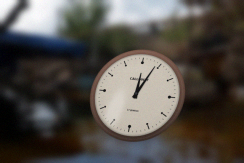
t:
12,04
